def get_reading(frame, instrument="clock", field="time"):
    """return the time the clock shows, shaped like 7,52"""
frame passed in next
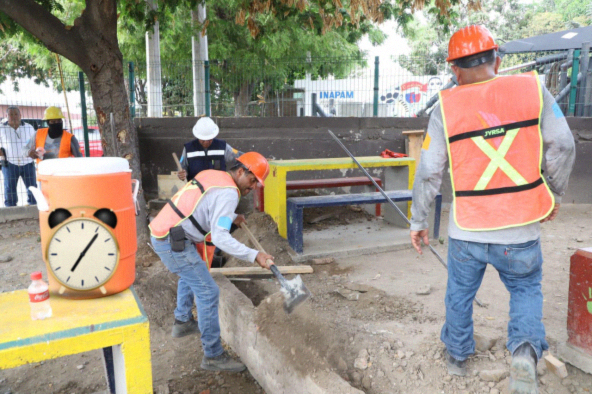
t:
7,06
